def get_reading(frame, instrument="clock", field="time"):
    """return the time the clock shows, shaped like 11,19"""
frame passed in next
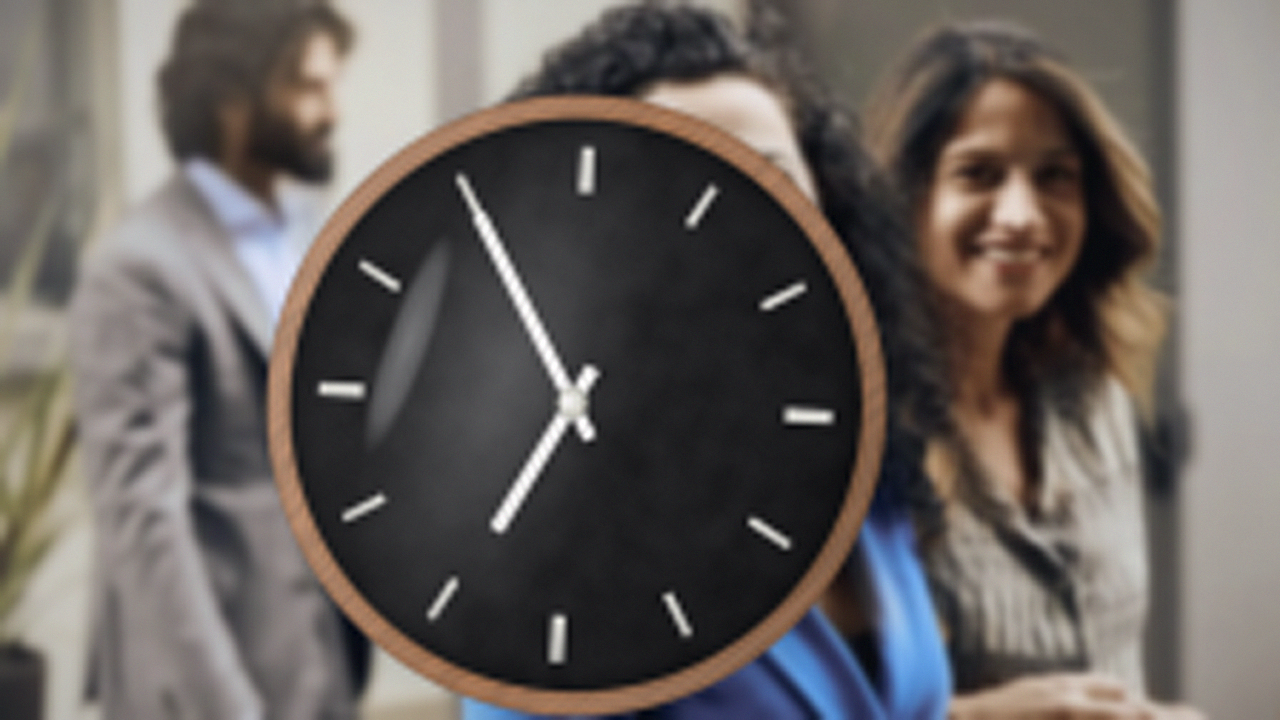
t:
6,55
